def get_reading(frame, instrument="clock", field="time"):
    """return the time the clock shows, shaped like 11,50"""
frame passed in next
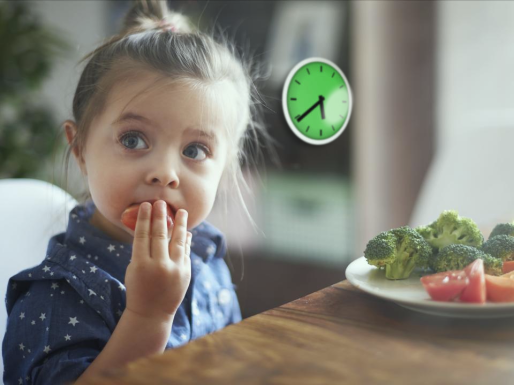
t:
5,39
